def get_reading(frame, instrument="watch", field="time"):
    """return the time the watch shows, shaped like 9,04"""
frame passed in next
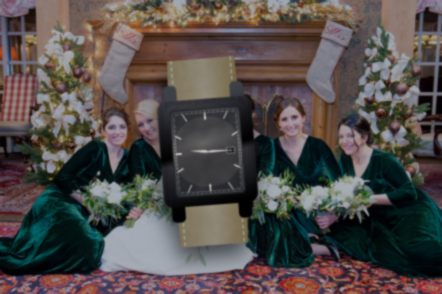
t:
9,15
